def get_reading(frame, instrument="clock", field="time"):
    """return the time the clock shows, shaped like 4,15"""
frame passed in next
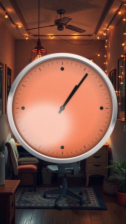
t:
1,06
